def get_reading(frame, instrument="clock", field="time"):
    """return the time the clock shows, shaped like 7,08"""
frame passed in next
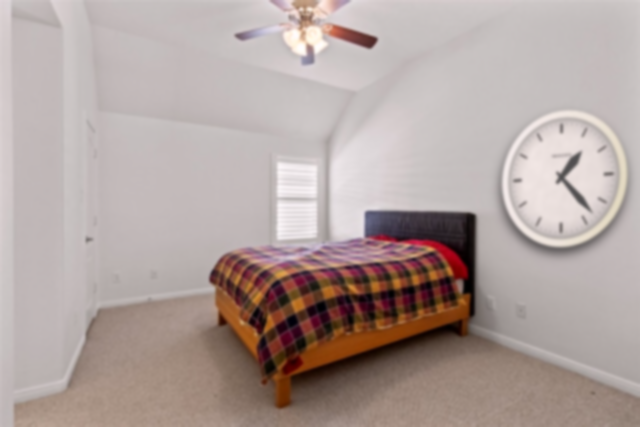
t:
1,23
